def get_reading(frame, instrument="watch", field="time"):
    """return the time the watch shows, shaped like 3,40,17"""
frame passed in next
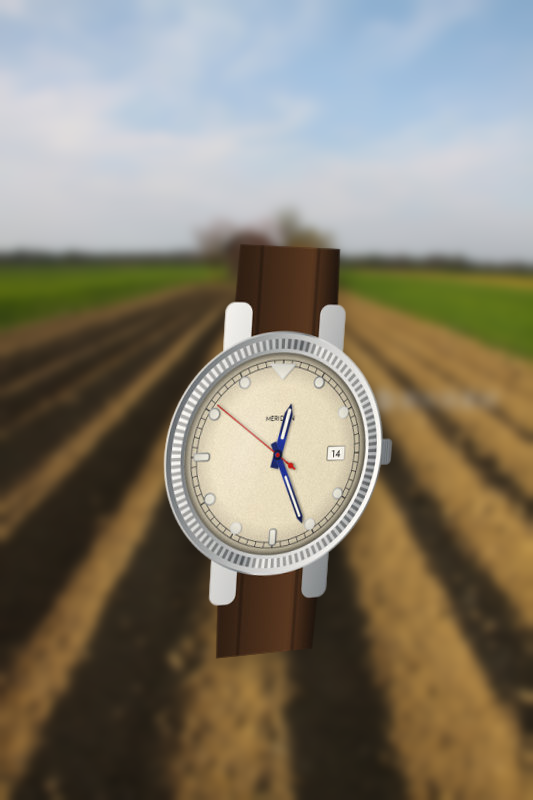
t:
12,25,51
